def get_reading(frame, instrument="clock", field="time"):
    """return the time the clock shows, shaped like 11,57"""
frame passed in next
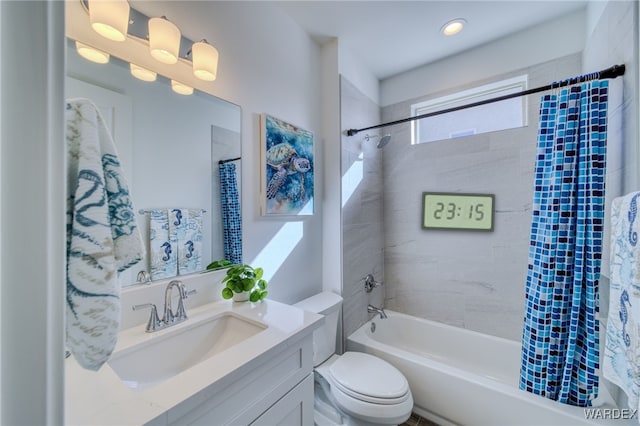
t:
23,15
